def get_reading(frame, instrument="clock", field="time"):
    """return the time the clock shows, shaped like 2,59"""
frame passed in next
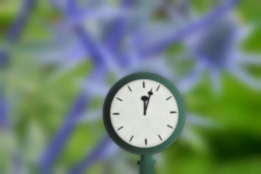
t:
12,03
